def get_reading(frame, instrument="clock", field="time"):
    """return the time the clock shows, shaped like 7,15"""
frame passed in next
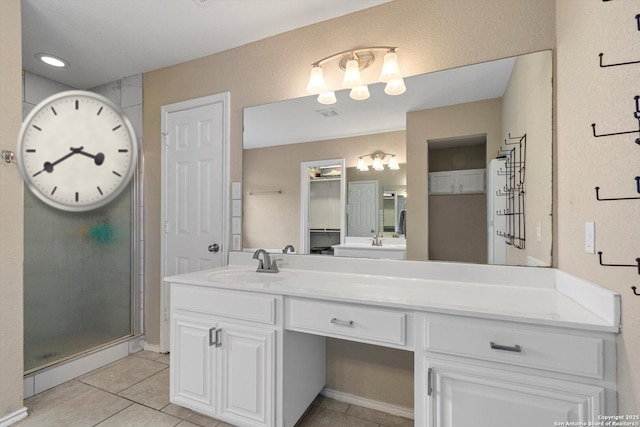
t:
3,40
